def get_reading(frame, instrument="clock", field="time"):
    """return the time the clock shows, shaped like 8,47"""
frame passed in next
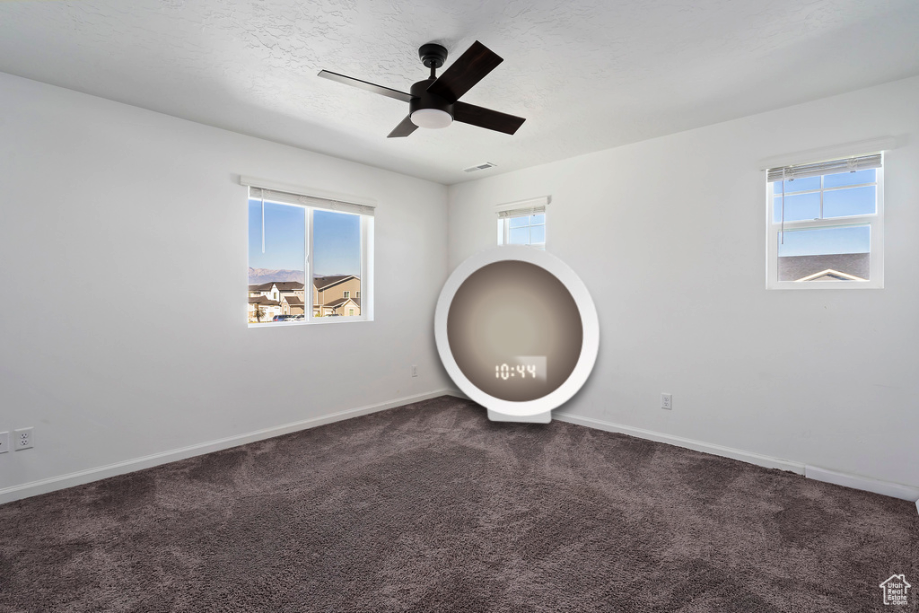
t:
10,44
